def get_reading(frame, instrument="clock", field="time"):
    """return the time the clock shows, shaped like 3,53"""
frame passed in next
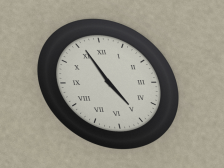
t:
4,56
